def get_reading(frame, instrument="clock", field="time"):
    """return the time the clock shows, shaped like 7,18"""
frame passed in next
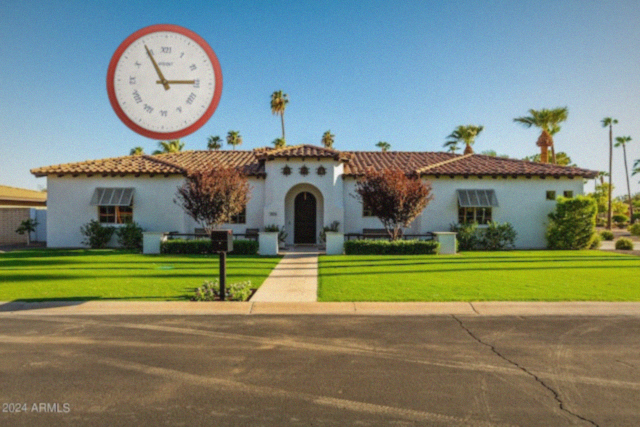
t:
2,55
